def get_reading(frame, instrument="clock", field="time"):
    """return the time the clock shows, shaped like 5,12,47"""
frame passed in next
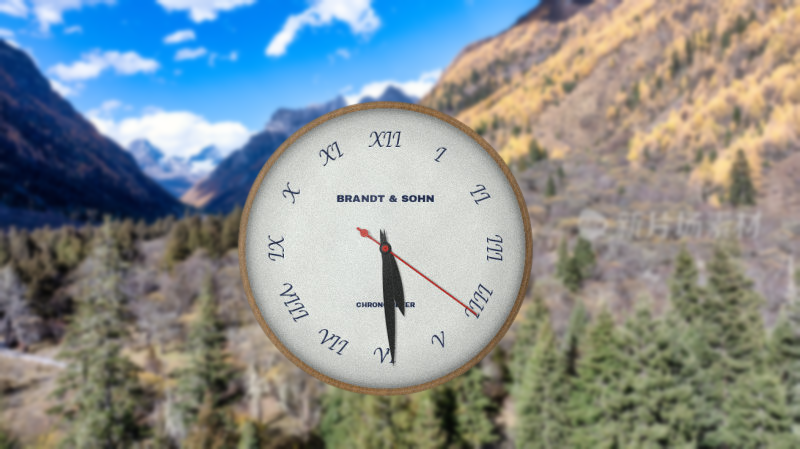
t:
5,29,21
